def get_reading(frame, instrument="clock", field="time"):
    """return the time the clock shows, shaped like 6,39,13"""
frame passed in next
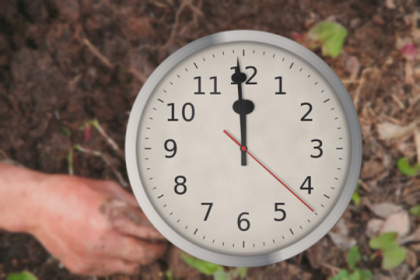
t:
11,59,22
